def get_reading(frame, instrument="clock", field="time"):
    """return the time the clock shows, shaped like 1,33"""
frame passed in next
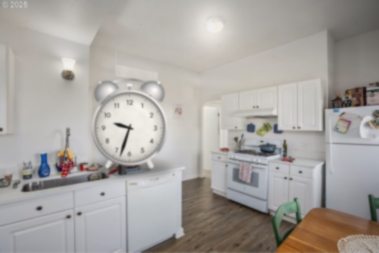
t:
9,33
